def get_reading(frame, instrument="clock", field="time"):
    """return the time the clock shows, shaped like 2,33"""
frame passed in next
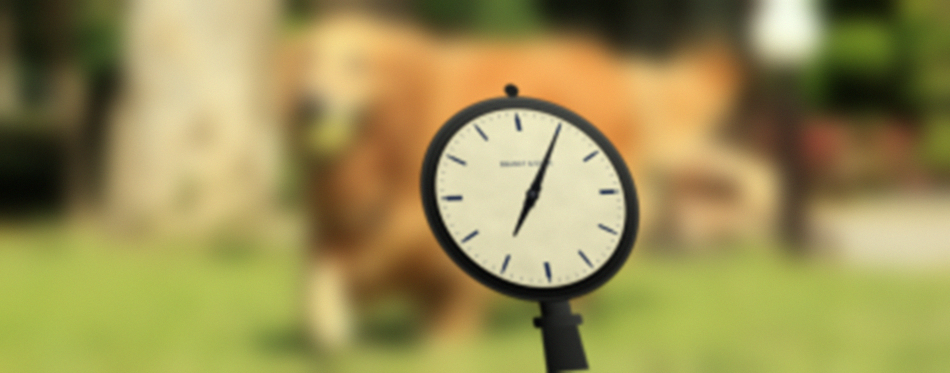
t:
7,05
